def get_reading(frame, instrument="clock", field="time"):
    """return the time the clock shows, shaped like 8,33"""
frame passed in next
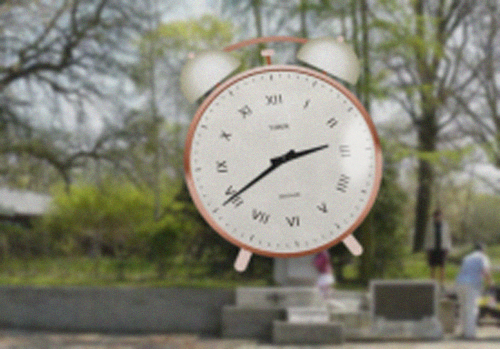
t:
2,40
